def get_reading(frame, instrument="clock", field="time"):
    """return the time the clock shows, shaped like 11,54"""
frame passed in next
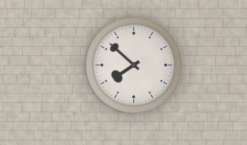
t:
7,52
